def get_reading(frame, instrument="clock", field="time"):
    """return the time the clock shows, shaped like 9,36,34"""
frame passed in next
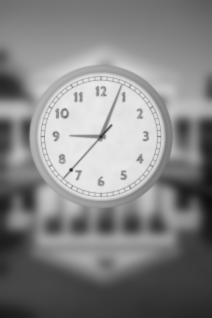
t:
9,03,37
